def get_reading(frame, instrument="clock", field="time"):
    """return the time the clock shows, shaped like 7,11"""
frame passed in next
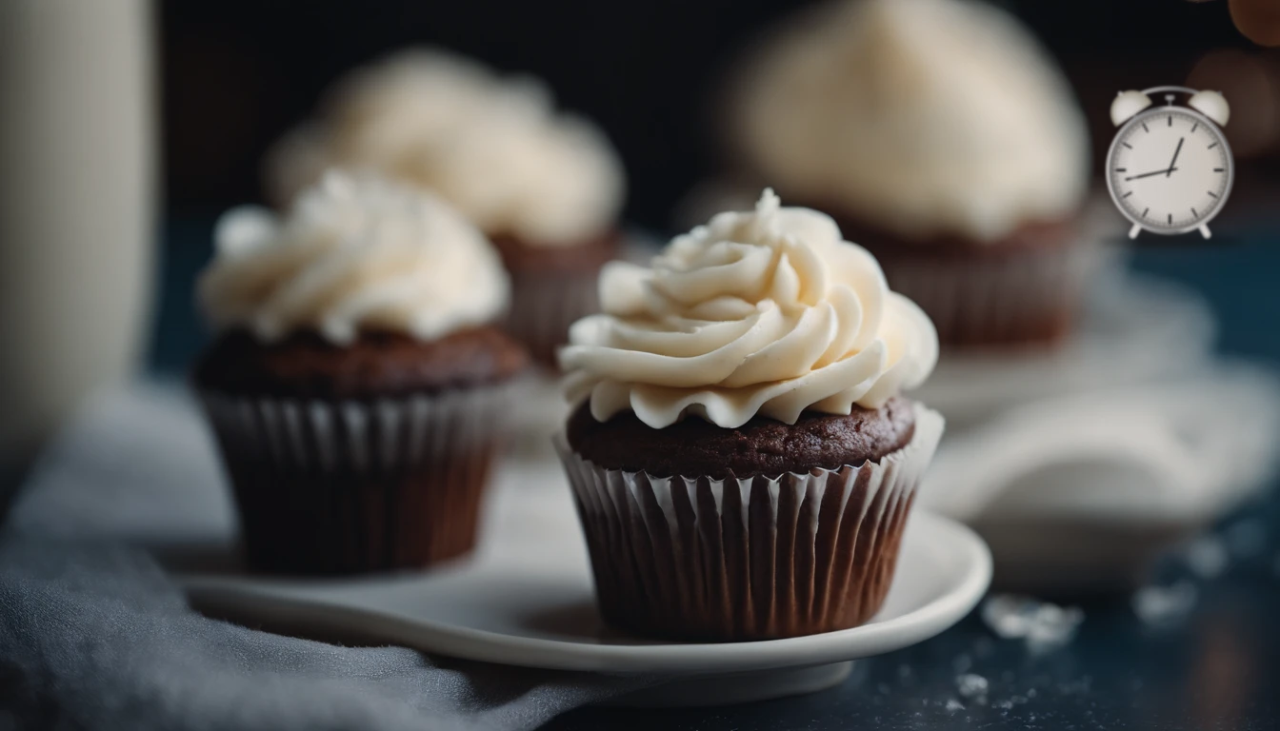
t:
12,43
